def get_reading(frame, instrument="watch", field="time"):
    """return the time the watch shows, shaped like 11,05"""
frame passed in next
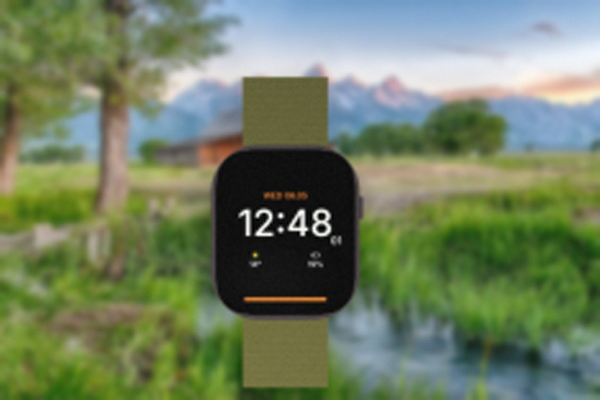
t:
12,48
